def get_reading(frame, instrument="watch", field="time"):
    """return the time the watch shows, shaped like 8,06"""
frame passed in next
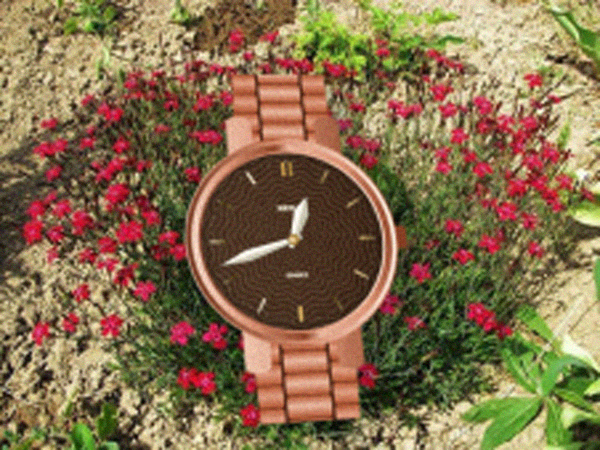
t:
12,42
